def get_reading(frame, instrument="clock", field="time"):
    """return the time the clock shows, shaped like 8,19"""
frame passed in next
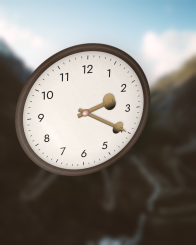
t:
2,20
